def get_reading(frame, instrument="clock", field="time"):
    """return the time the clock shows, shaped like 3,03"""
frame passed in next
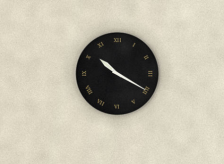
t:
10,20
